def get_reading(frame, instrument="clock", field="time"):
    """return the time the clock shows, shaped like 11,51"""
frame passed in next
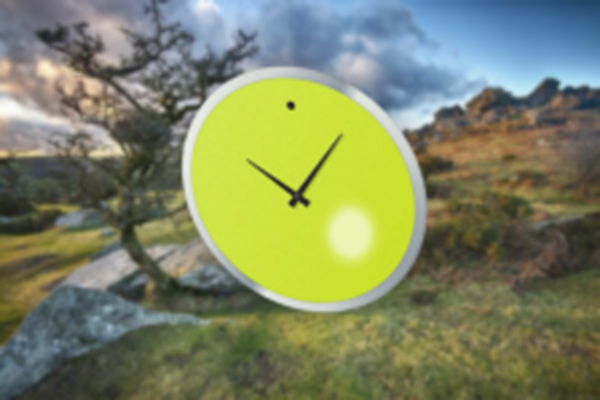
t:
10,06
